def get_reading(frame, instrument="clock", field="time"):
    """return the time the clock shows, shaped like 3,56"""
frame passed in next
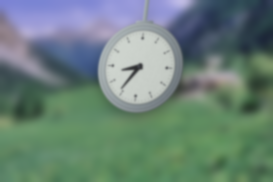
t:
8,36
